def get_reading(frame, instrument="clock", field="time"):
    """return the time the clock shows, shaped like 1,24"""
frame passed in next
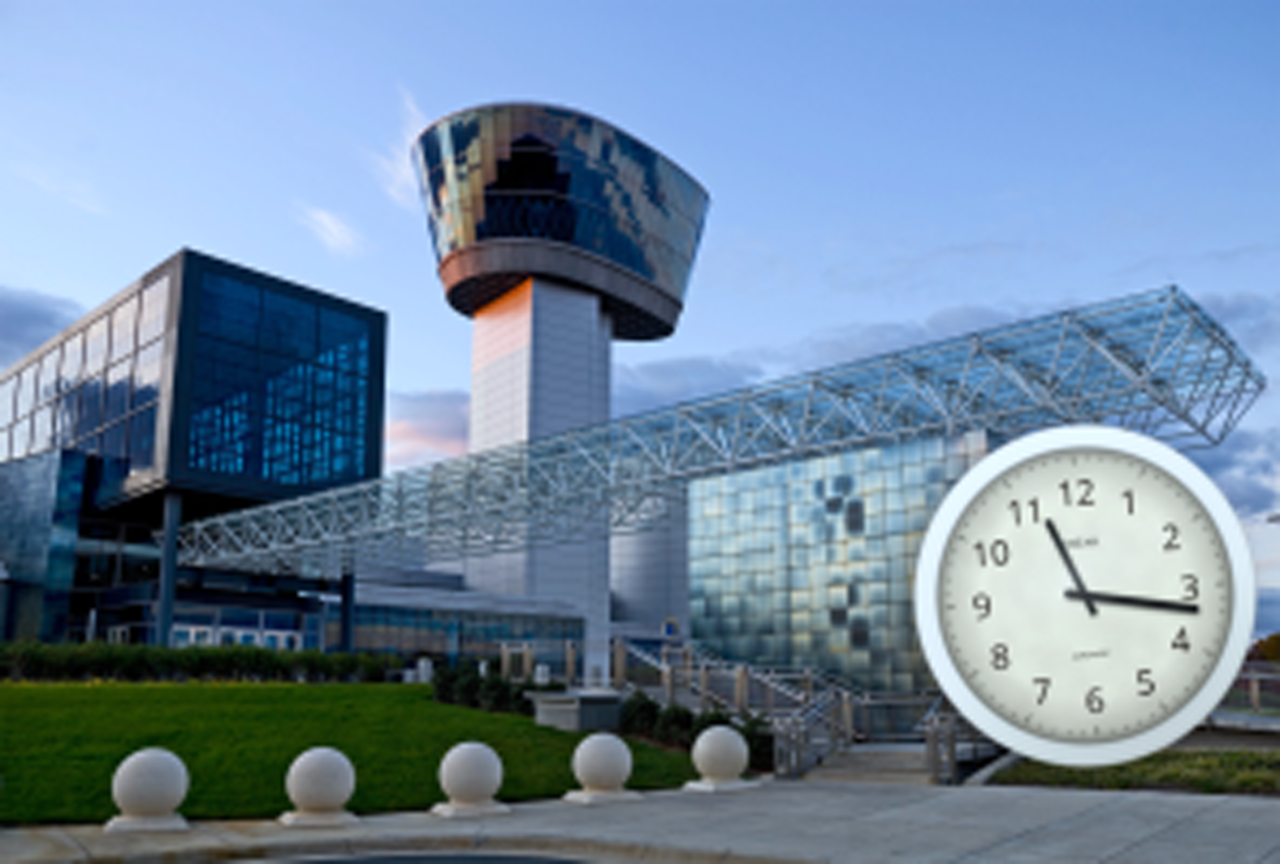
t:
11,17
